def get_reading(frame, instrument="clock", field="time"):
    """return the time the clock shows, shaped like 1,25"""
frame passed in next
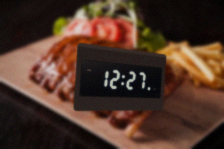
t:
12,27
